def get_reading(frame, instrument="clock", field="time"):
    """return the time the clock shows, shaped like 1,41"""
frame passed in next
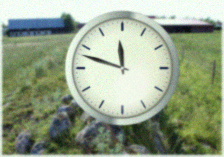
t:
11,48
